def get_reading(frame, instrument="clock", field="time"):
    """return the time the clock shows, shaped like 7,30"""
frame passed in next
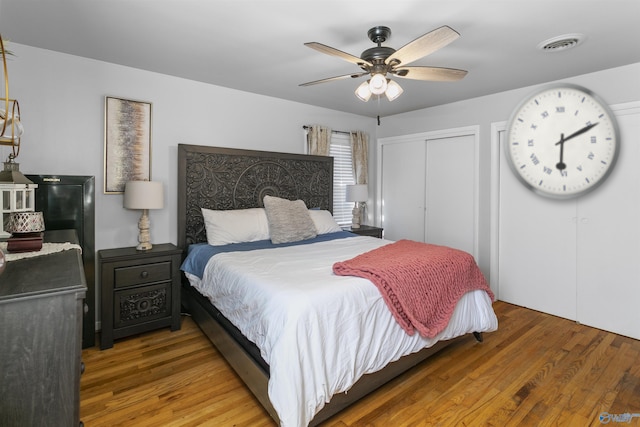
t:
6,11
